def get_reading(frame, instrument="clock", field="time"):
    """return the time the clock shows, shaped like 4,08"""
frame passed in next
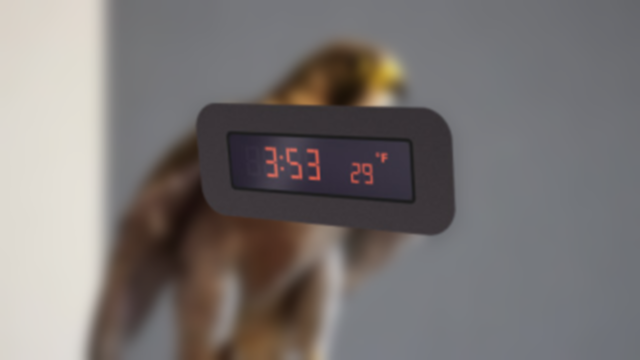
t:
3,53
